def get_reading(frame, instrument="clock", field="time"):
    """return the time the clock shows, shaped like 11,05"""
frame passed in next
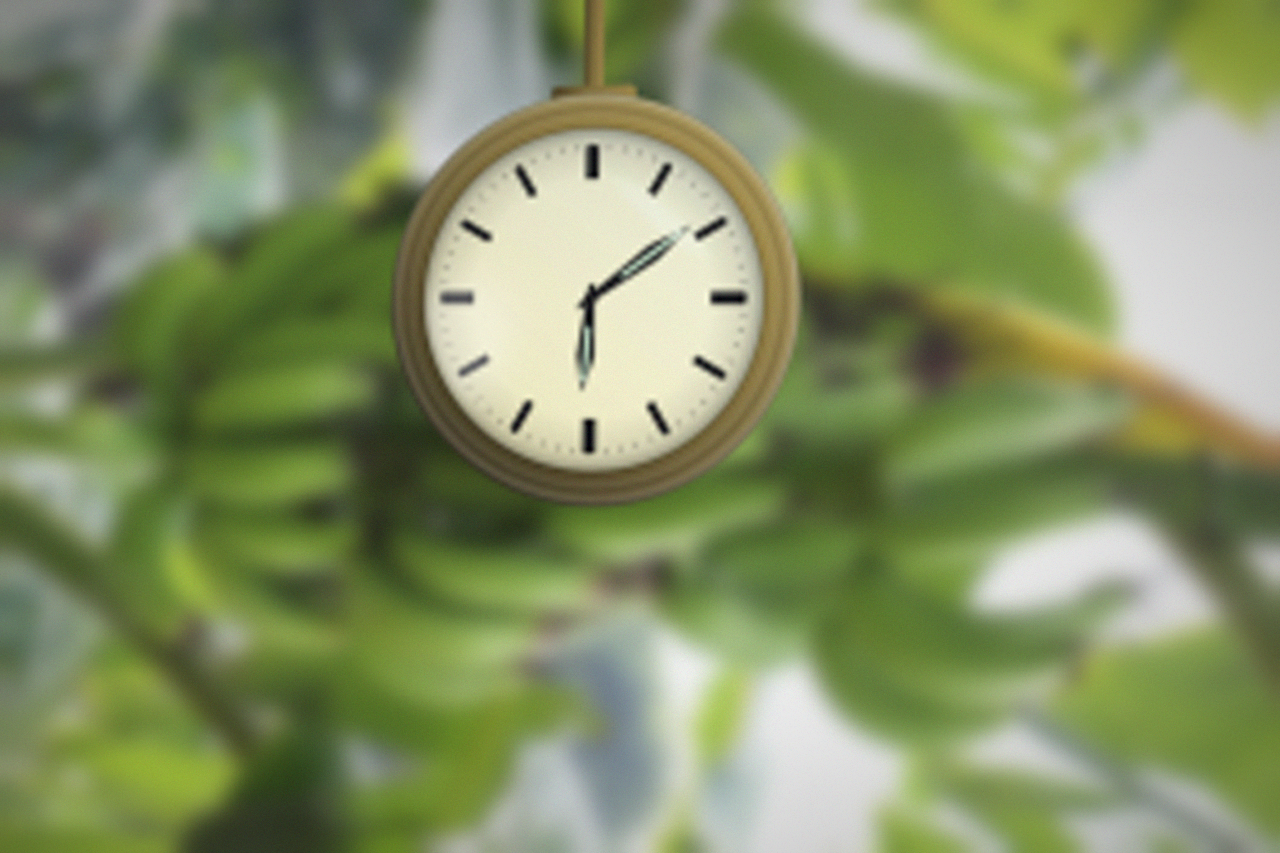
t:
6,09
